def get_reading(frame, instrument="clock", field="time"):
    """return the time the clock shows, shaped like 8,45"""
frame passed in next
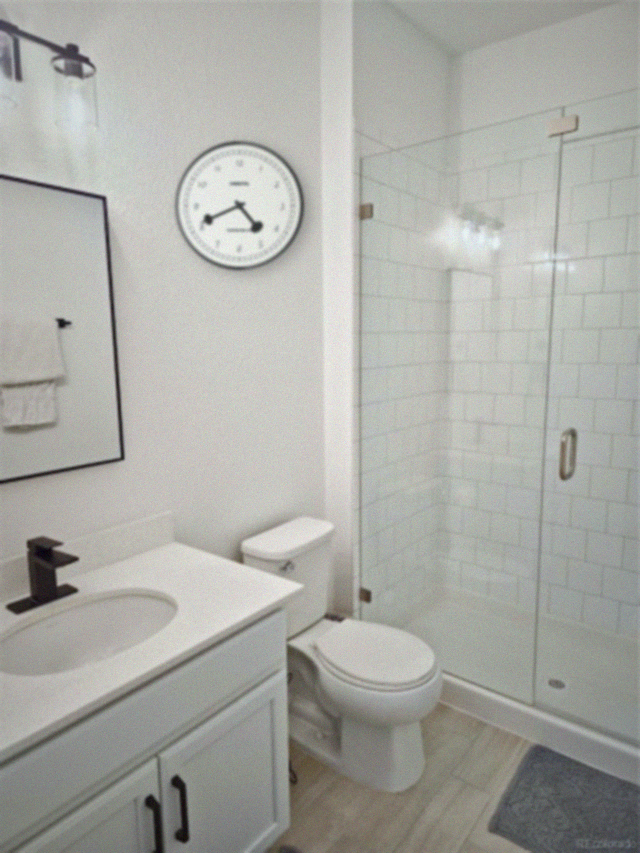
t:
4,41
